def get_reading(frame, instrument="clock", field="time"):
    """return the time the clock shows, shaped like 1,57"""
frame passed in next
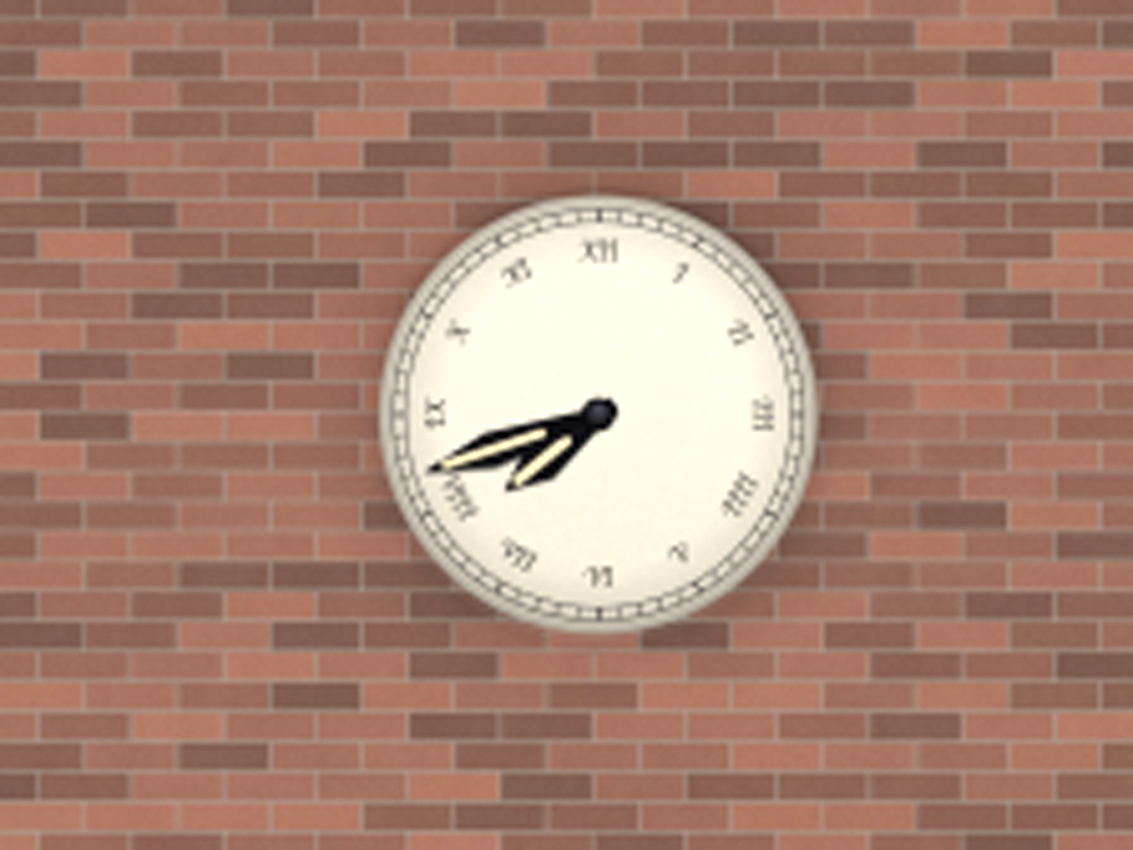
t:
7,42
